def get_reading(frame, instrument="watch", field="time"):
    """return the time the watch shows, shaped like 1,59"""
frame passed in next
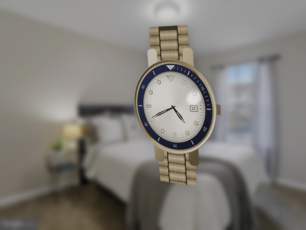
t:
4,41
